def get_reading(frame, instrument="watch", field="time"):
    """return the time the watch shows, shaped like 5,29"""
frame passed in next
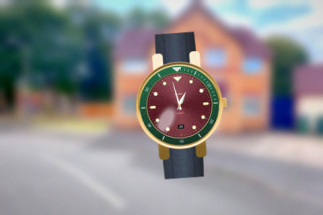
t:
12,58
